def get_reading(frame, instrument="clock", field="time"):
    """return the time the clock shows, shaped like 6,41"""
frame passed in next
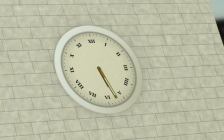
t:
5,27
